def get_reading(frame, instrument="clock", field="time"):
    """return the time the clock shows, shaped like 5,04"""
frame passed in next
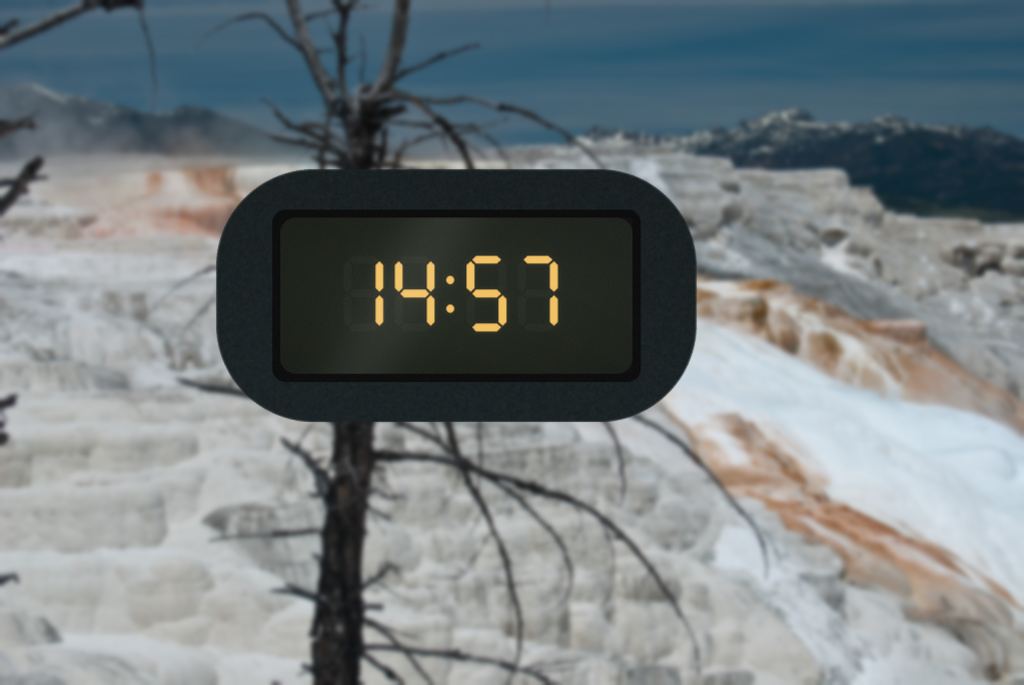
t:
14,57
